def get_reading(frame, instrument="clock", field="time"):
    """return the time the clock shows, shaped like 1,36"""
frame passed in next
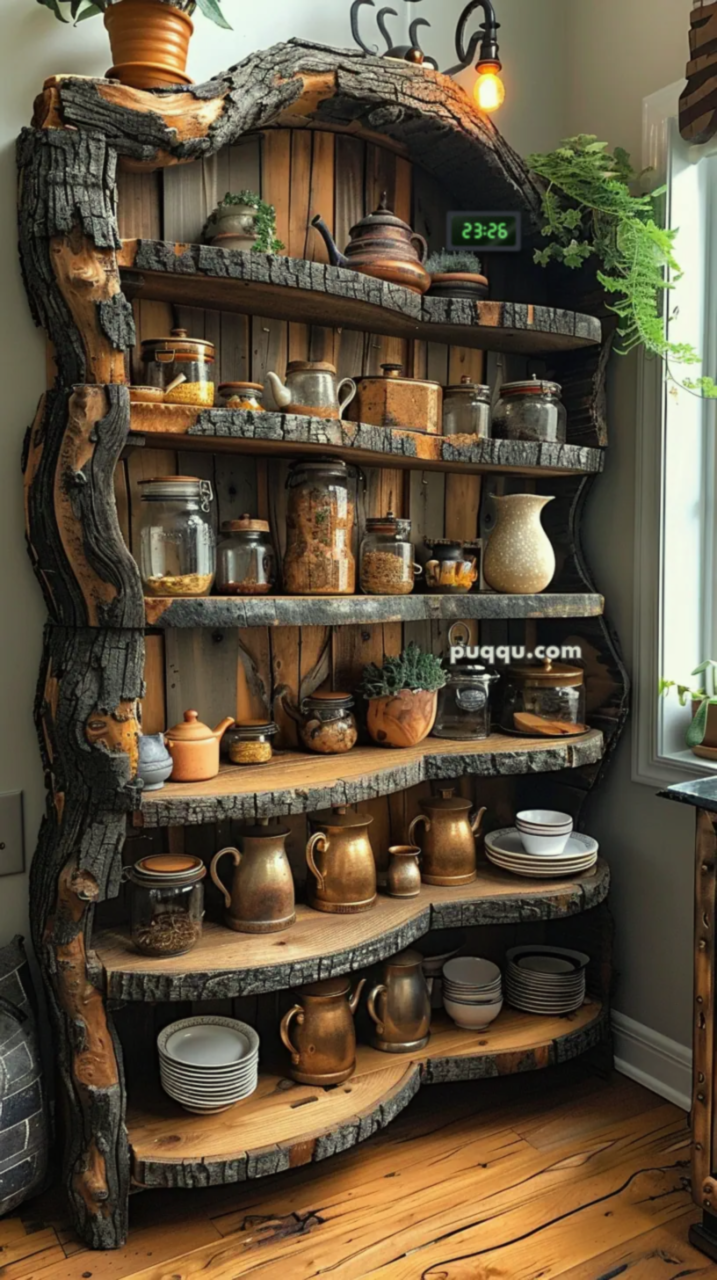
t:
23,26
